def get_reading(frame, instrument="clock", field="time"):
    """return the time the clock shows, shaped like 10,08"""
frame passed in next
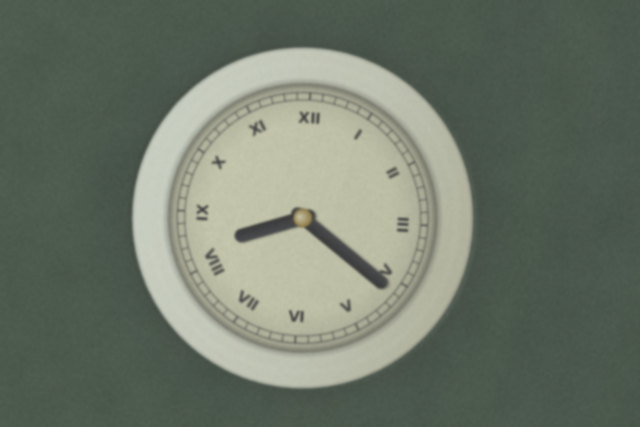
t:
8,21
